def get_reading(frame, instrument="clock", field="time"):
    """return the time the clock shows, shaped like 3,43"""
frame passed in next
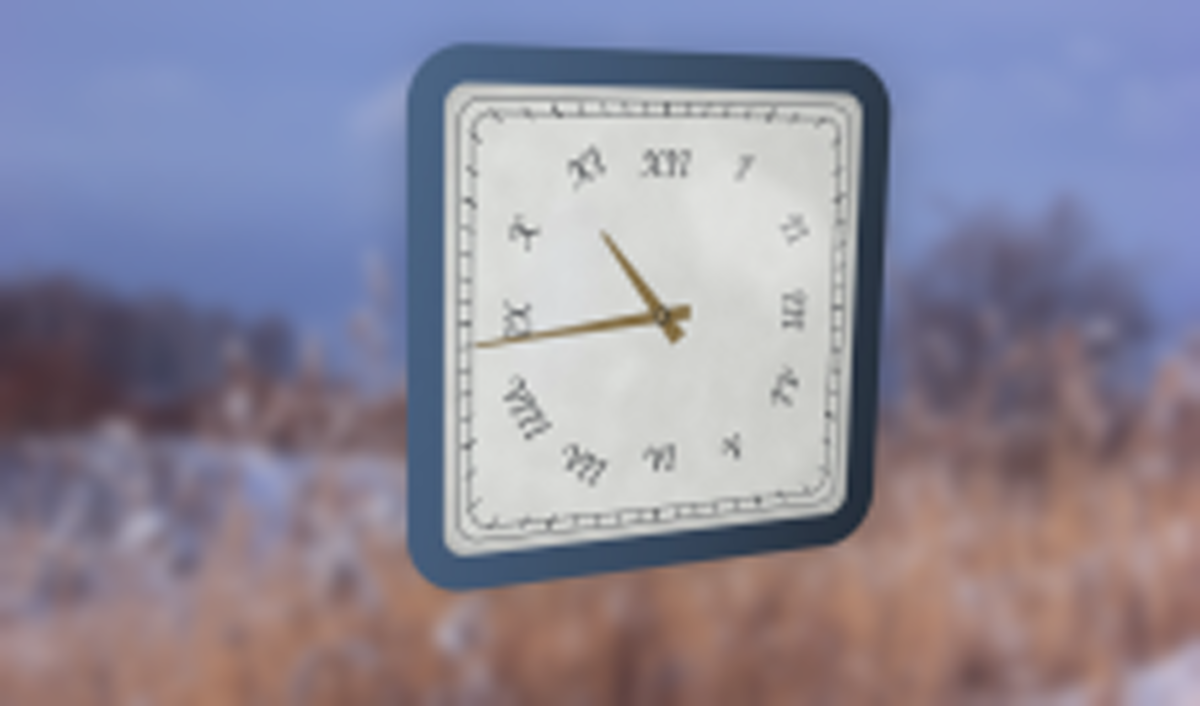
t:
10,44
